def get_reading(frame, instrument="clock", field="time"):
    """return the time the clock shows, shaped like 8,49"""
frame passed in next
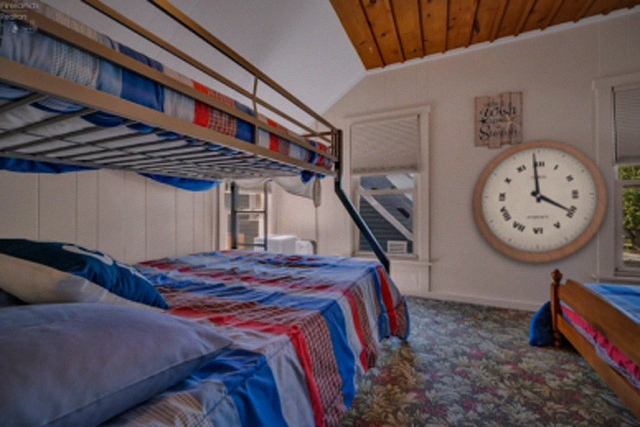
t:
3,59
